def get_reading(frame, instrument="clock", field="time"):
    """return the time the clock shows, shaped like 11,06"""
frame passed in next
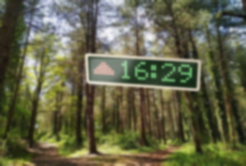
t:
16,29
